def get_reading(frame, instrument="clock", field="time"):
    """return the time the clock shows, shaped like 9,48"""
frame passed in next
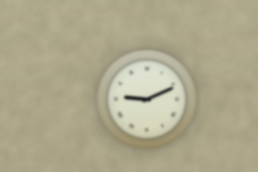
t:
9,11
